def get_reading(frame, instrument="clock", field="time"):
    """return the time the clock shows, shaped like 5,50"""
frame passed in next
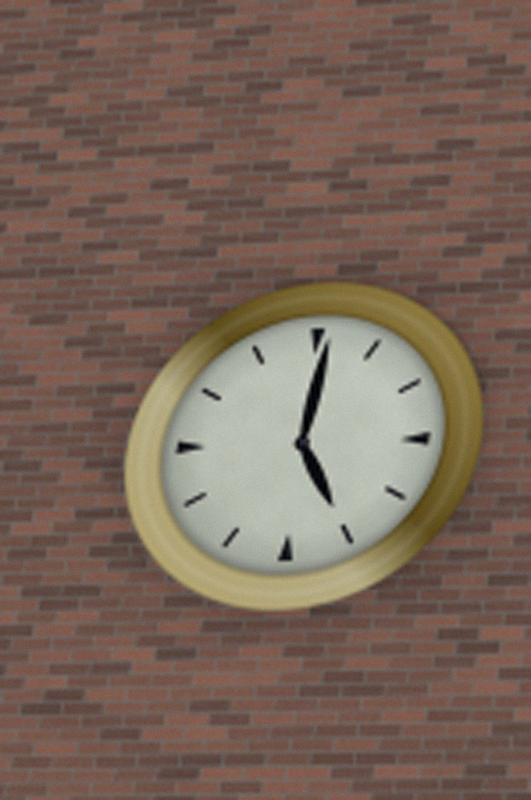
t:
5,01
